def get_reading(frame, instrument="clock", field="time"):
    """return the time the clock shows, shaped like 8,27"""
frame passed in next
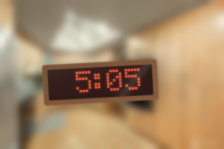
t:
5,05
